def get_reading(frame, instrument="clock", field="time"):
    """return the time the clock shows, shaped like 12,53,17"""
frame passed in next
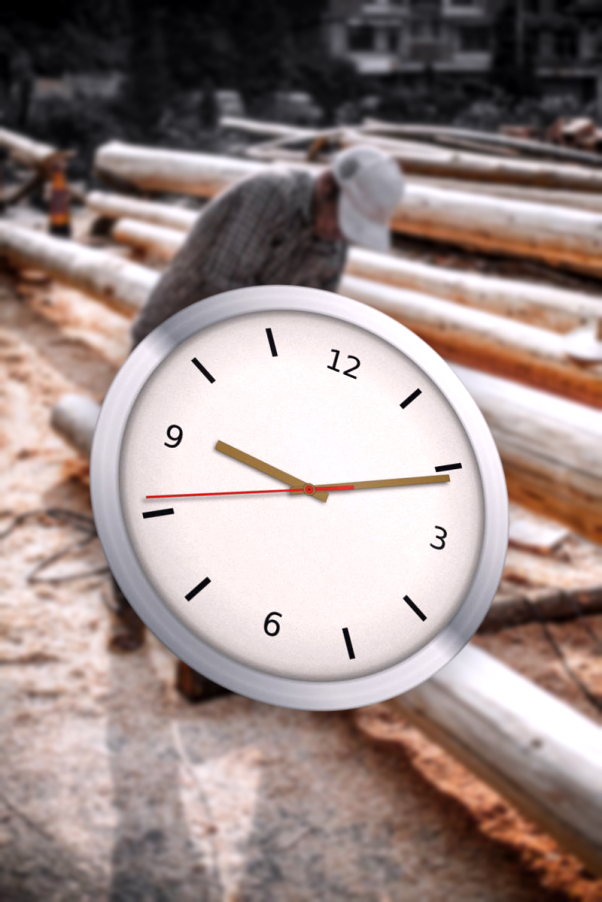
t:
9,10,41
